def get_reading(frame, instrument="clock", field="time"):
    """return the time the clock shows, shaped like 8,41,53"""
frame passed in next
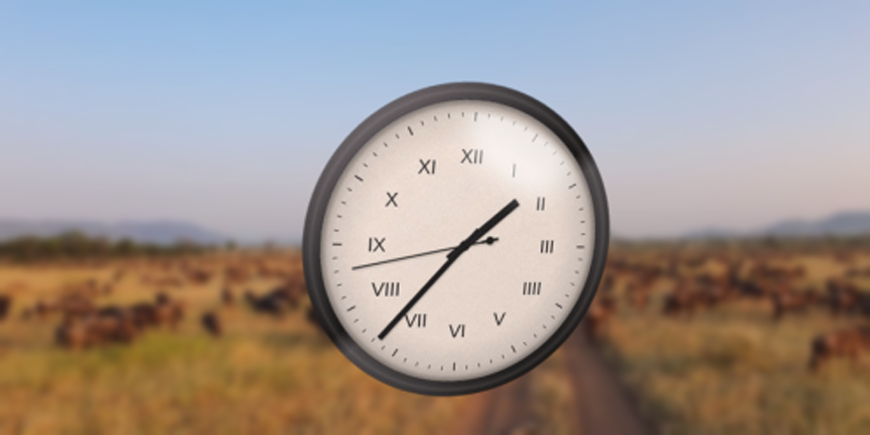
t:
1,36,43
